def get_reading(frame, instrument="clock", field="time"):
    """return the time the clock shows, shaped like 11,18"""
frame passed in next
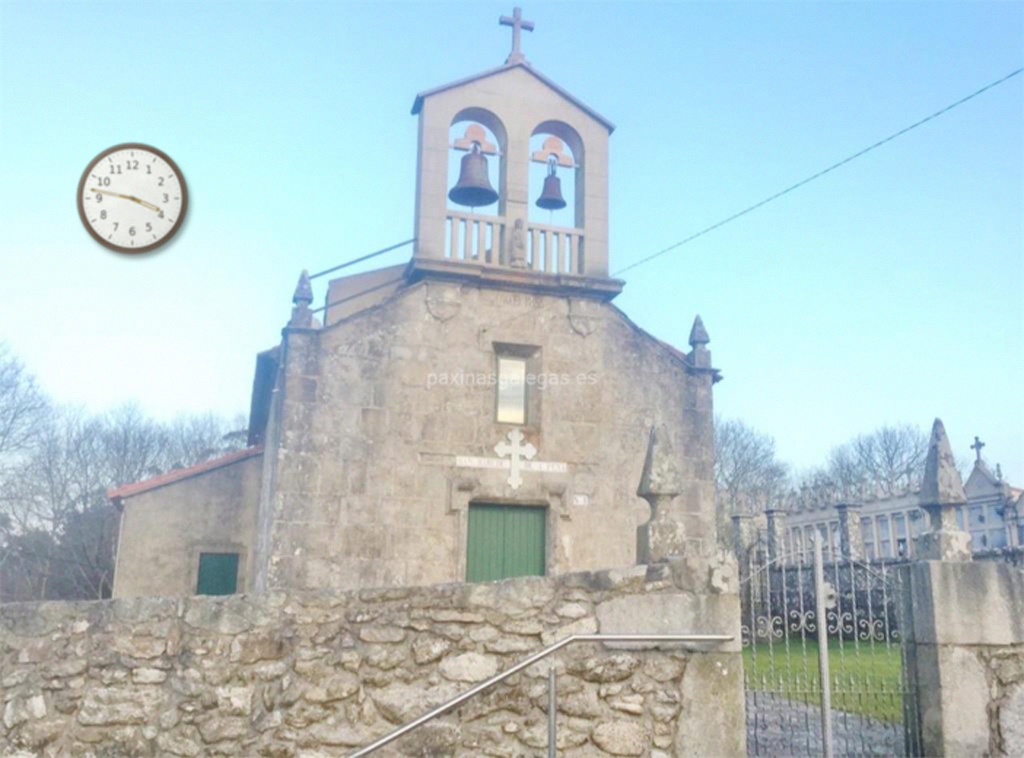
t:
3,47
